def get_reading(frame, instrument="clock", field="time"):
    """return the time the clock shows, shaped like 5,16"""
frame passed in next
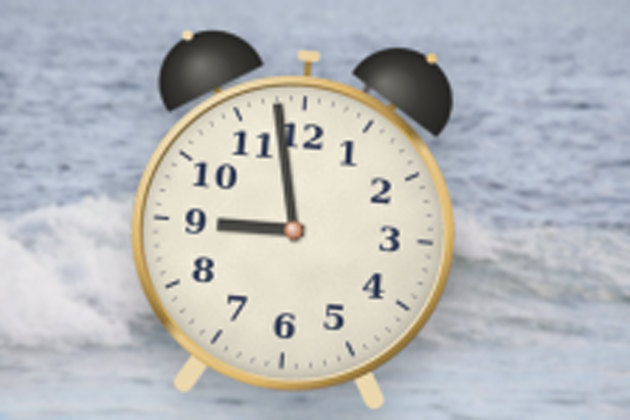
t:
8,58
